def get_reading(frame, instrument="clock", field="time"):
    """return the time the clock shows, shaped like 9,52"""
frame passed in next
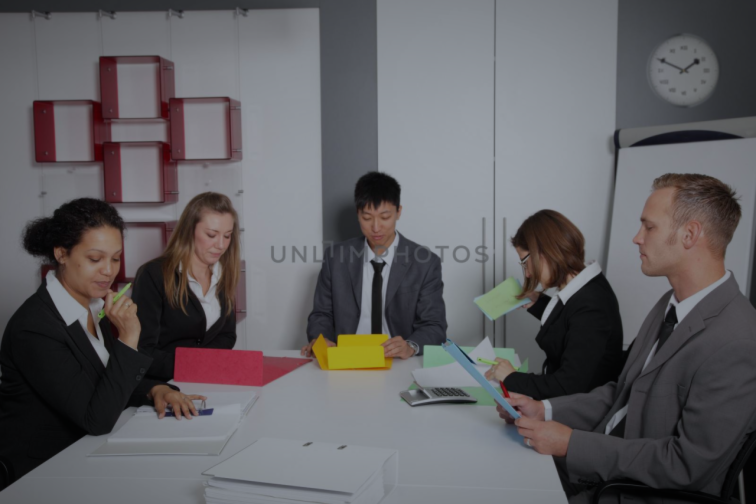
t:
1,49
